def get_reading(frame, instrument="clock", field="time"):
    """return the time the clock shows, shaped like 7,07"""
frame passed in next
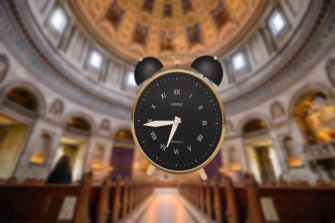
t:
6,44
